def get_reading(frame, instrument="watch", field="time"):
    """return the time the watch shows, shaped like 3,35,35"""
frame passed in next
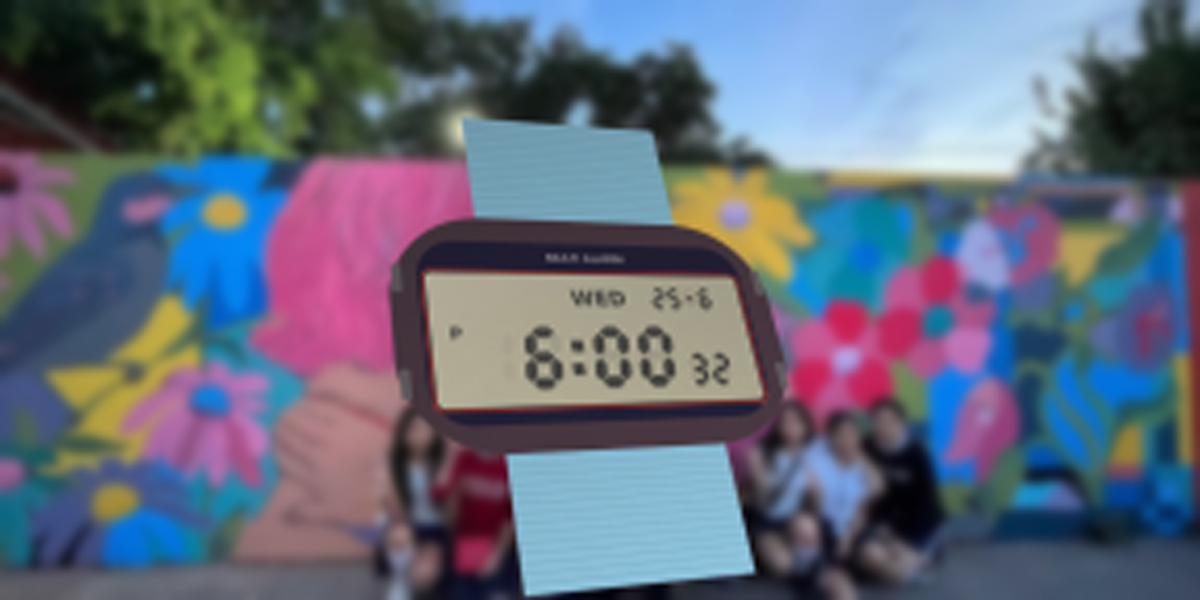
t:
6,00,32
